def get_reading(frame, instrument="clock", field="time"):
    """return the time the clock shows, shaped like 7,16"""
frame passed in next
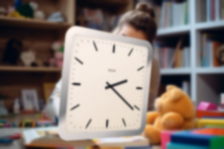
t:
2,21
